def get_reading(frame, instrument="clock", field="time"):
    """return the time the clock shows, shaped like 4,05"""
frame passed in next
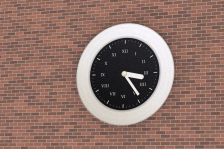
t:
3,24
